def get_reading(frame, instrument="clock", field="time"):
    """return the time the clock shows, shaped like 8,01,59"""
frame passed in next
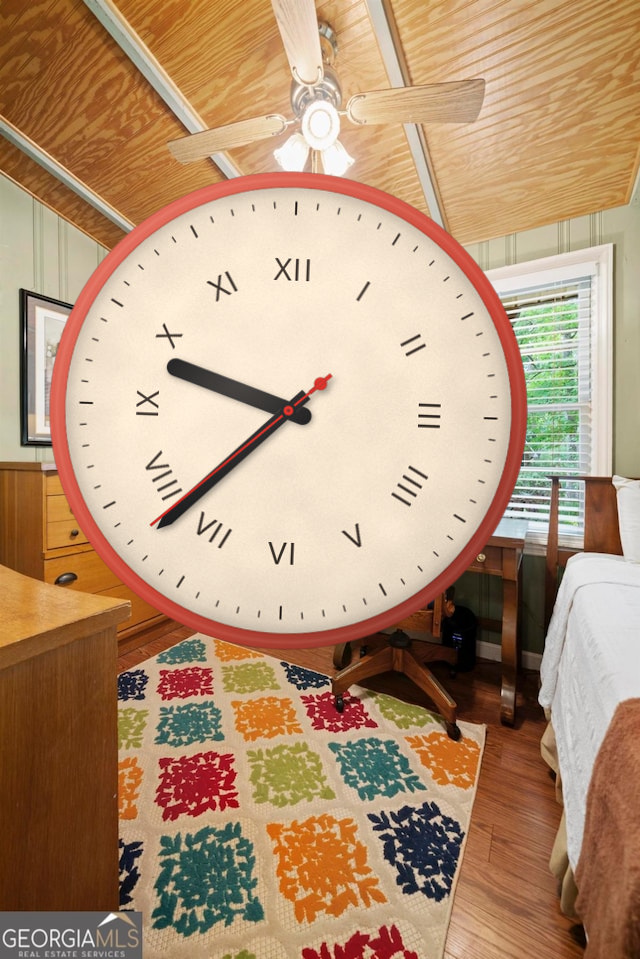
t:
9,37,38
